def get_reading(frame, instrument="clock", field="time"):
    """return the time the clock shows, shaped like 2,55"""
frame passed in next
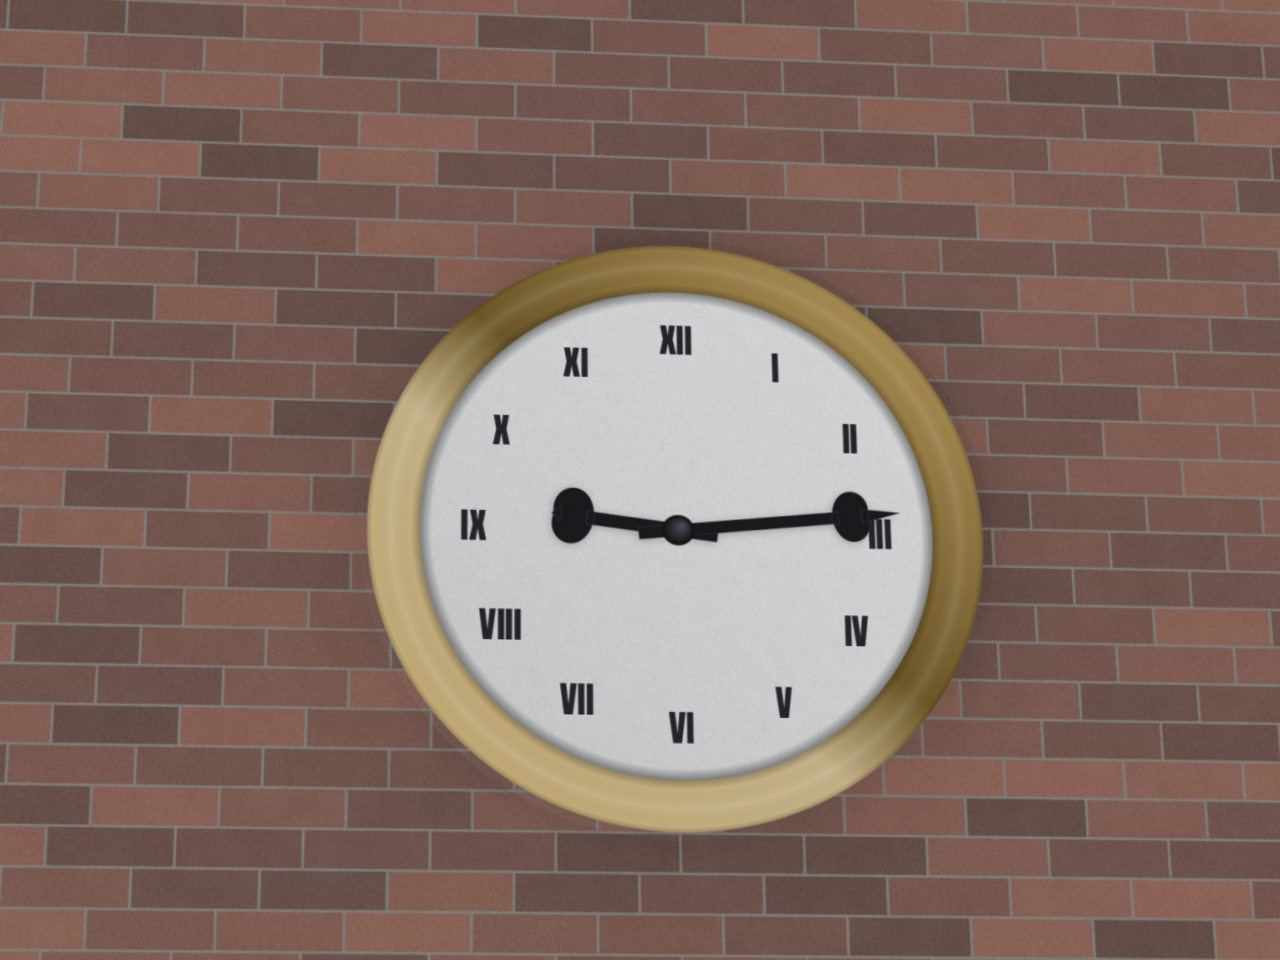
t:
9,14
